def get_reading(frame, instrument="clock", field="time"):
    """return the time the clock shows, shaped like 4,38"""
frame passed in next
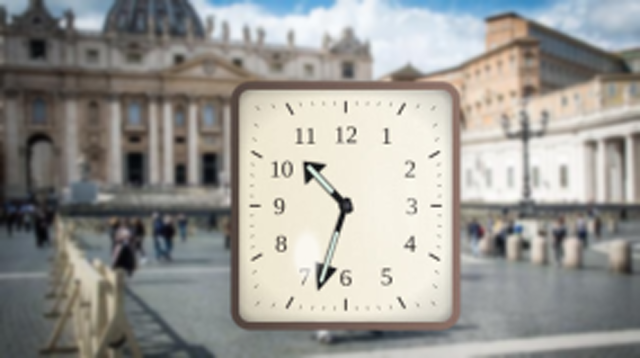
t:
10,33
